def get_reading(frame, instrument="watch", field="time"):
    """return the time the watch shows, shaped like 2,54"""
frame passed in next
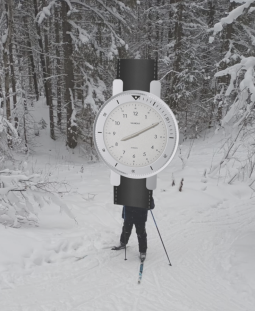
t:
8,10
